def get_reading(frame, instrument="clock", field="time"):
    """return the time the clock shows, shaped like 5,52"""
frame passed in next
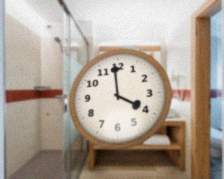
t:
3,59
